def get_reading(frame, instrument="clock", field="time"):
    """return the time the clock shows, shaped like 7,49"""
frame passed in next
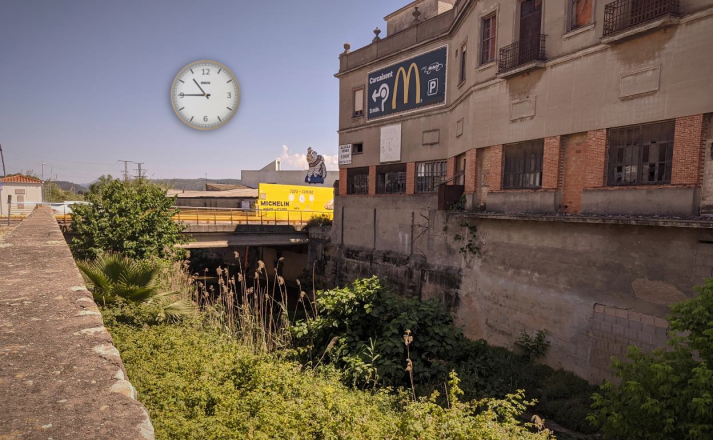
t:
10,45
